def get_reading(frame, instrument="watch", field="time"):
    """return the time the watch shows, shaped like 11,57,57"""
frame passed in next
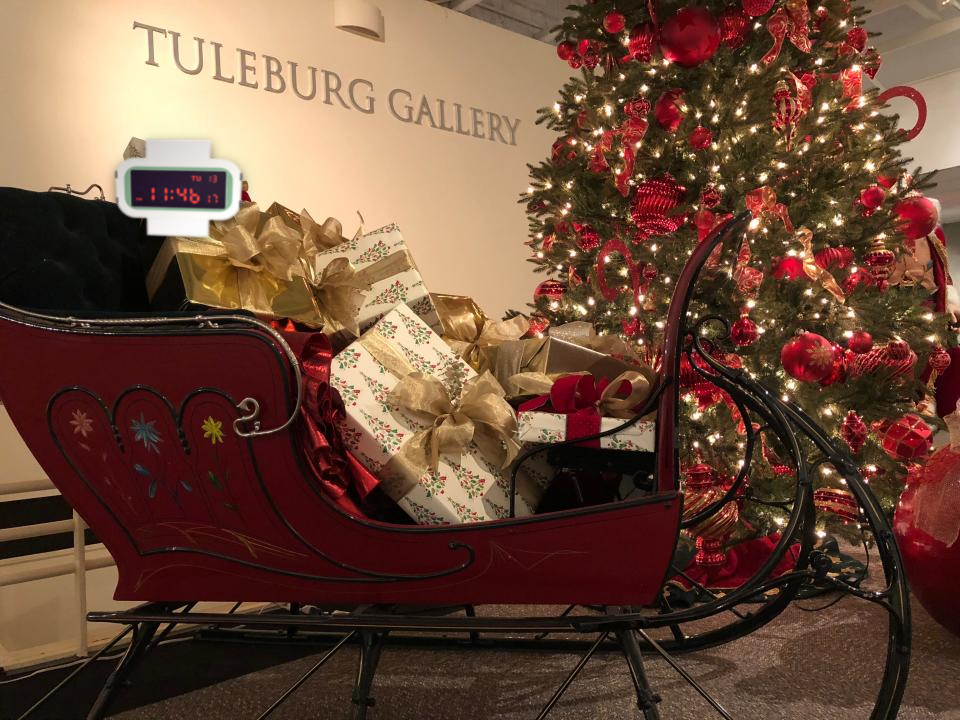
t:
11,46,17
